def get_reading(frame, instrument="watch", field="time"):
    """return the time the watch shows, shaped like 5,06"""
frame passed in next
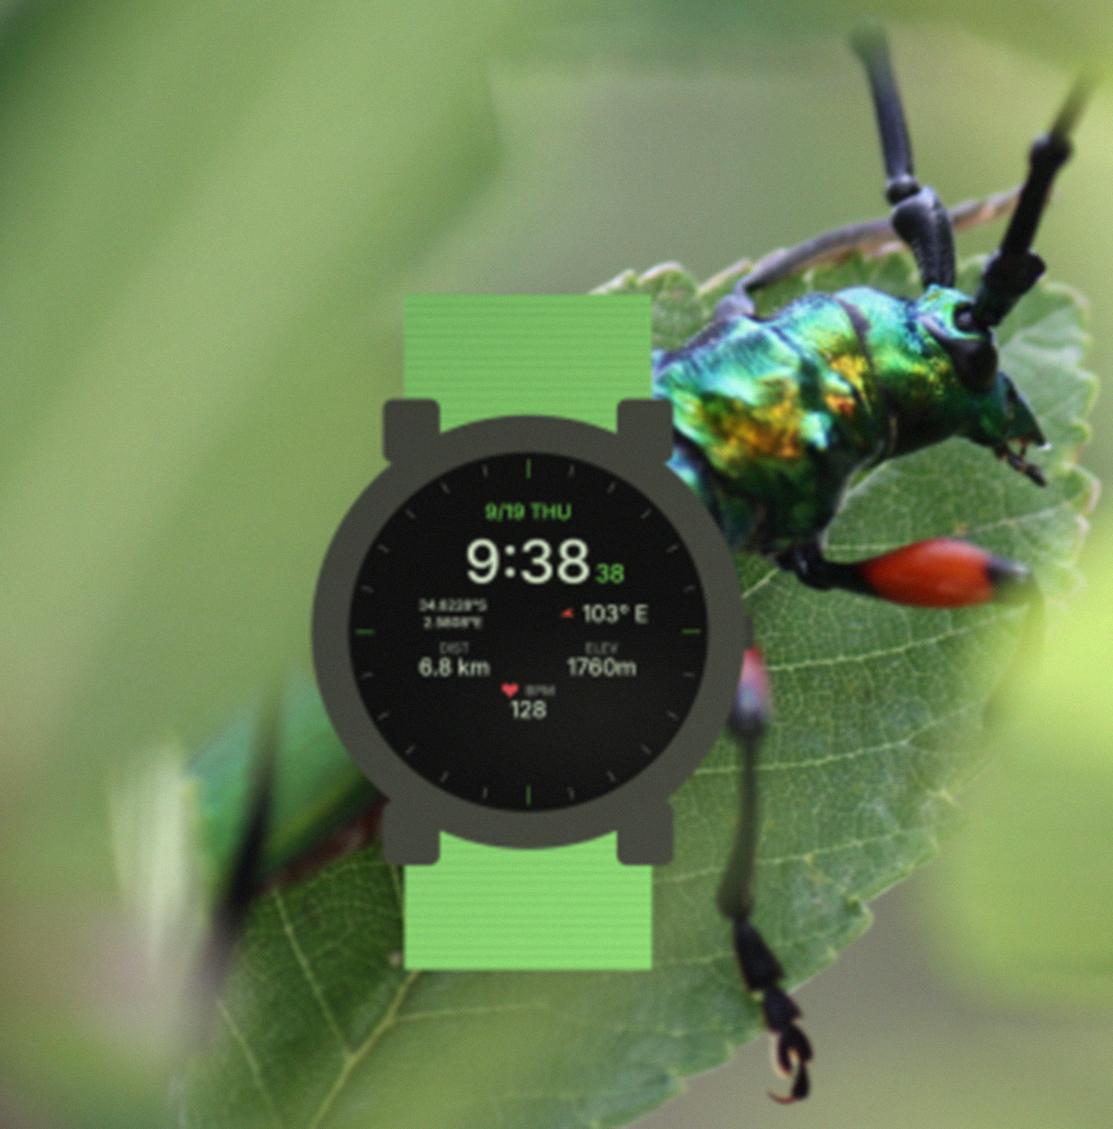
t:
9,38
